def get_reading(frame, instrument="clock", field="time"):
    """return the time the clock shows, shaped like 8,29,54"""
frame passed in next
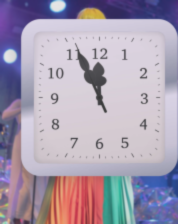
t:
11,55,56
